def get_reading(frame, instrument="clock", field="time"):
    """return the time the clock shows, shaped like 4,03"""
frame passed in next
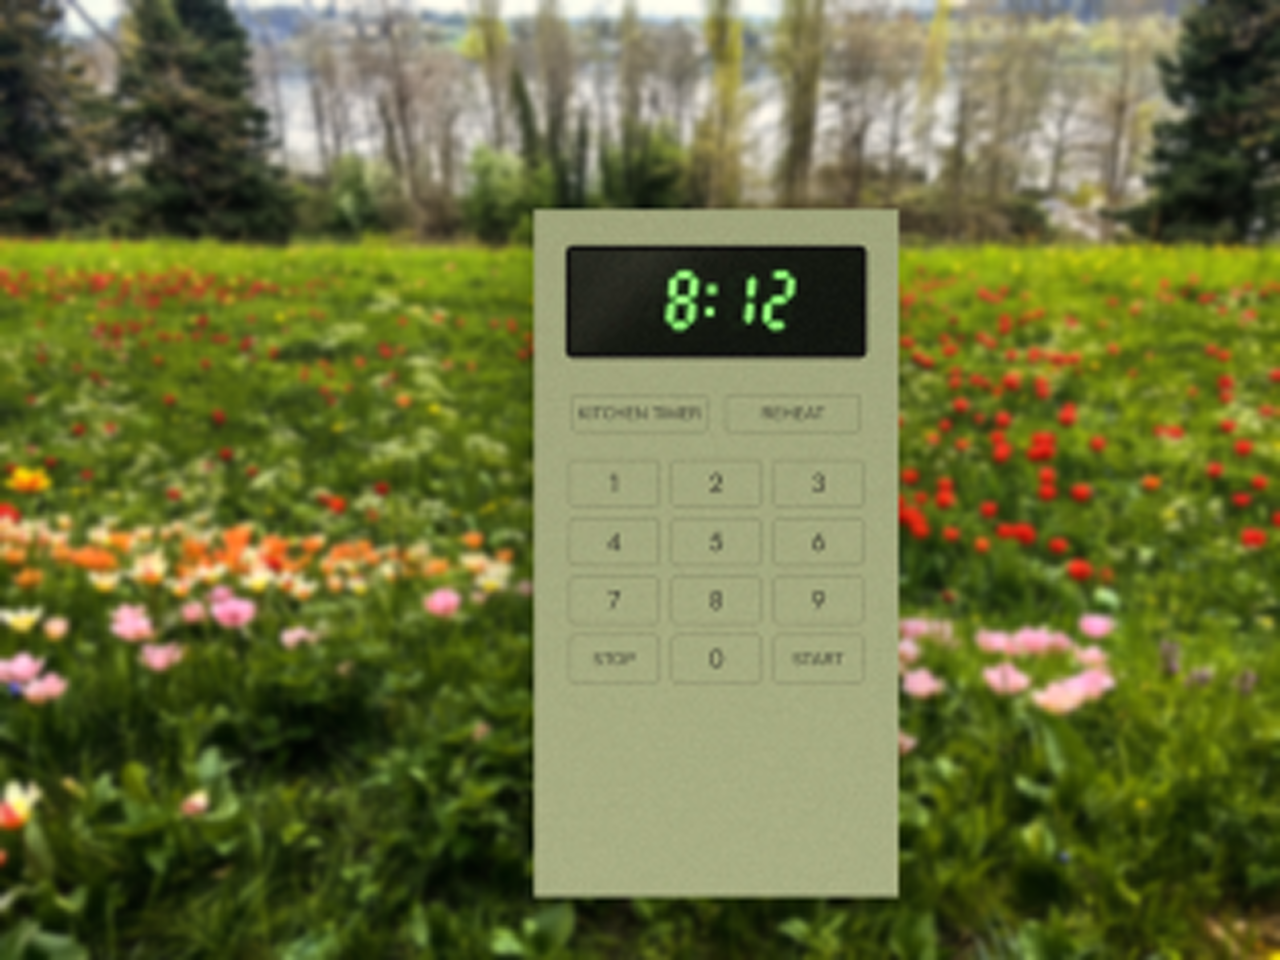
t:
8,12
